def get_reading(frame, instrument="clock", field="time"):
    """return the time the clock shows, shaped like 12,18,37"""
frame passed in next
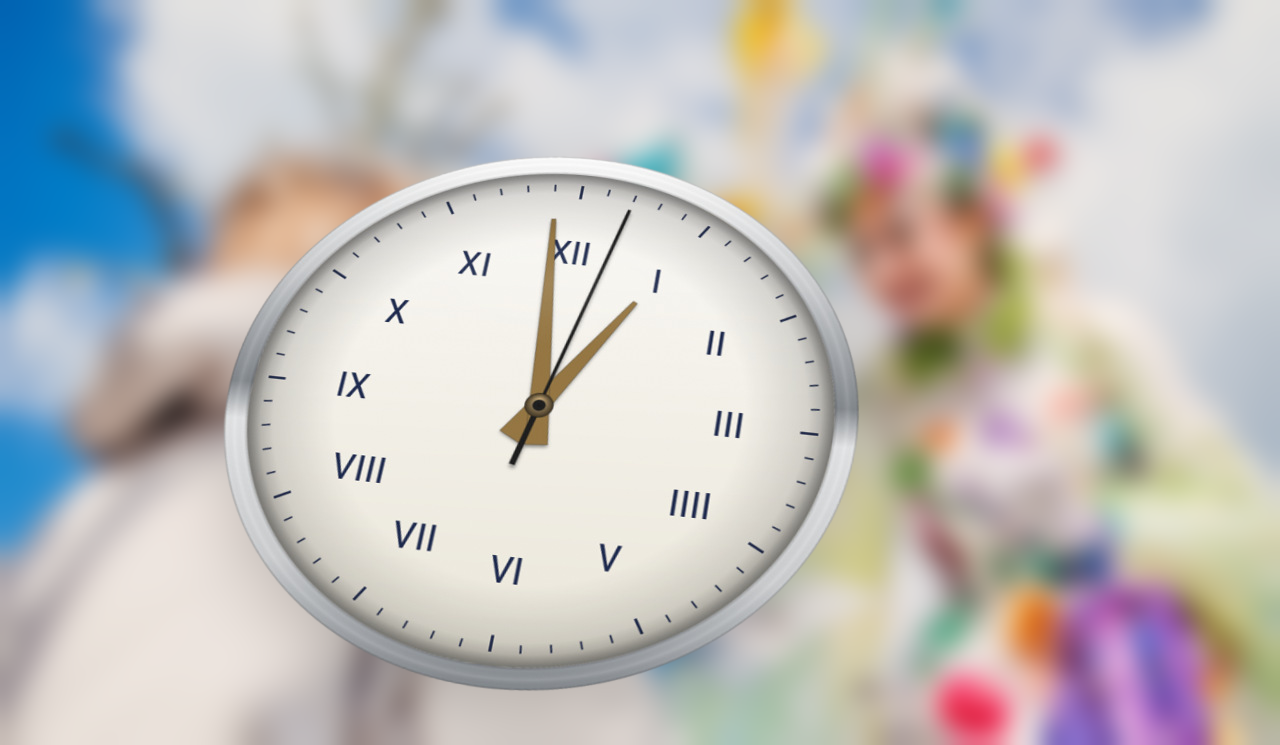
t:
12,59,02
